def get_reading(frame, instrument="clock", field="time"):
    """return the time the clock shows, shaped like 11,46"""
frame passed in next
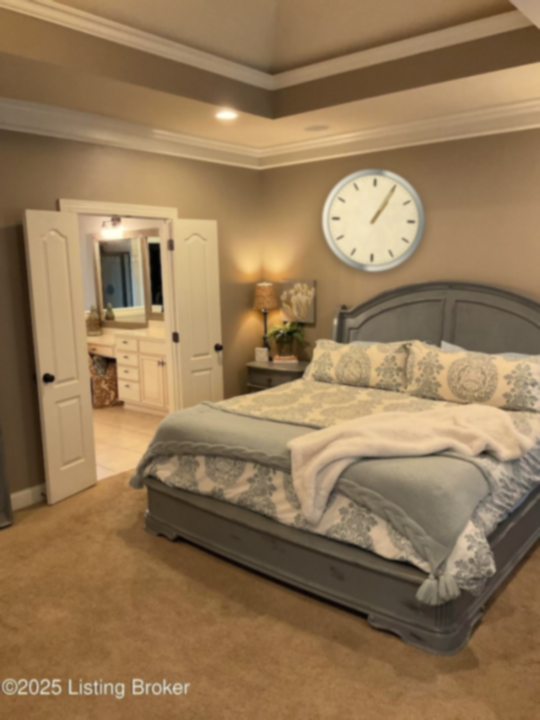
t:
1,05
